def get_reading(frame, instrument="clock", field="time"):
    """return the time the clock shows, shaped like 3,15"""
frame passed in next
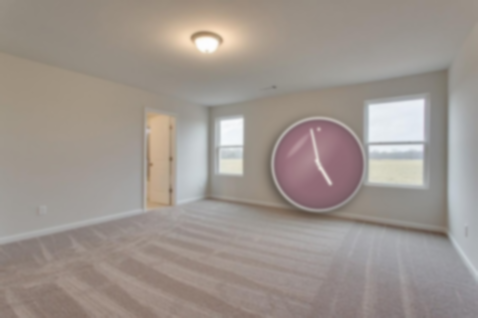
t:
4,58
